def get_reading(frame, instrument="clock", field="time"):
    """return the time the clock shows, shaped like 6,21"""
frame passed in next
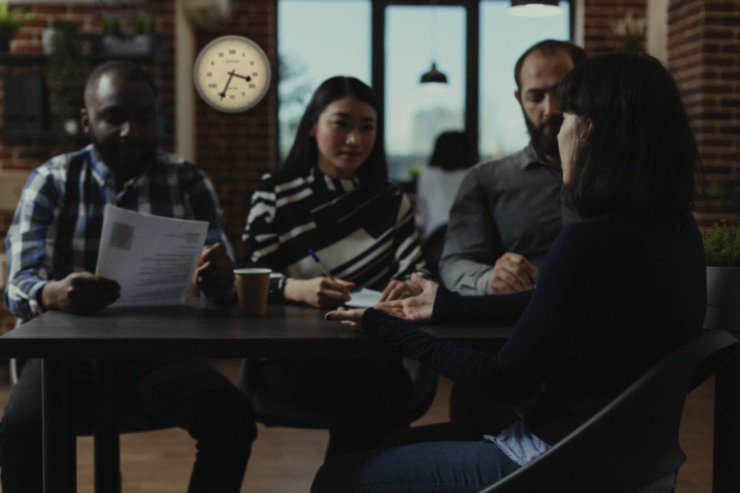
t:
3,34
